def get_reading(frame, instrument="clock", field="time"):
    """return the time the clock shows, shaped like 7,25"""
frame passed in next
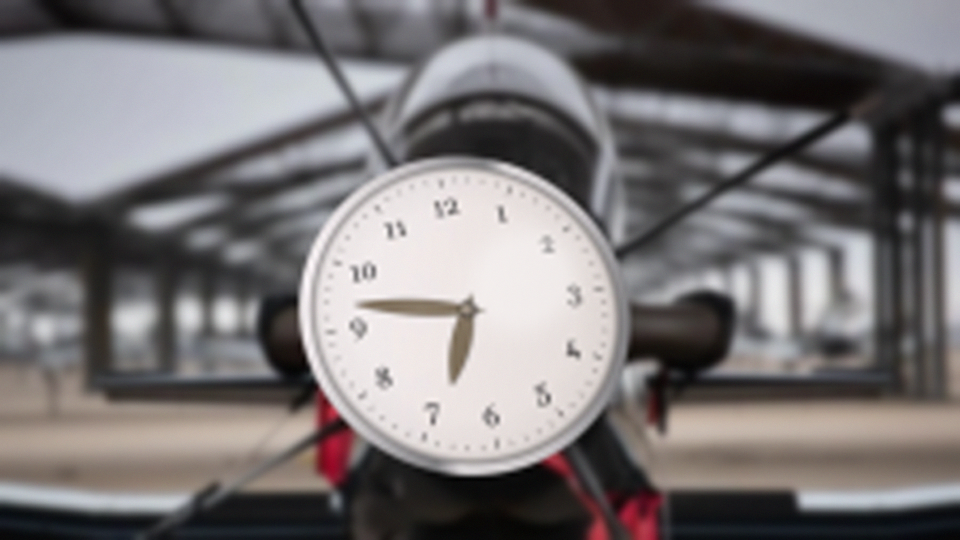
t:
6,47
